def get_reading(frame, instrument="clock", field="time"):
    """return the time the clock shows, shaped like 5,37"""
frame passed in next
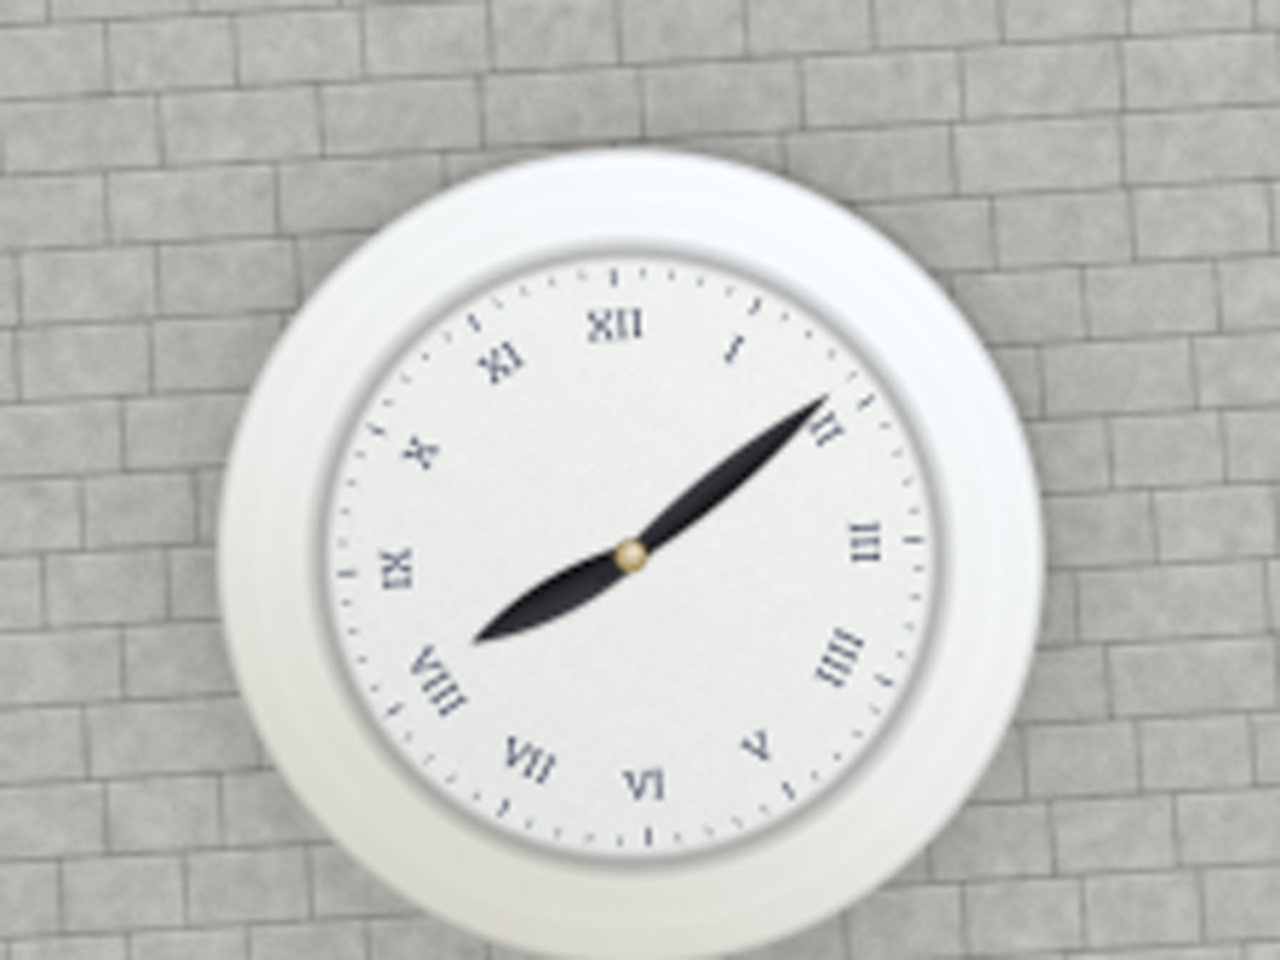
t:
8,09
